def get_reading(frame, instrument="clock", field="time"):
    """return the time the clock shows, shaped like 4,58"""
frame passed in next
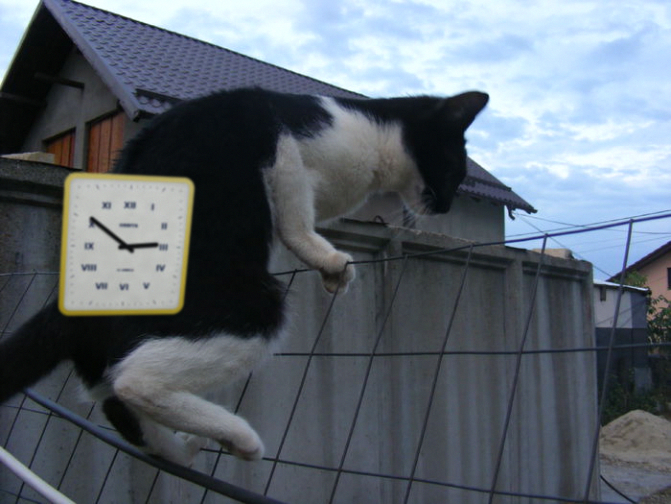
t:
2,51
